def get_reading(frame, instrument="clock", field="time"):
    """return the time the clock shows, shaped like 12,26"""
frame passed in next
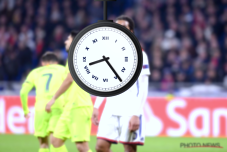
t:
8,24
